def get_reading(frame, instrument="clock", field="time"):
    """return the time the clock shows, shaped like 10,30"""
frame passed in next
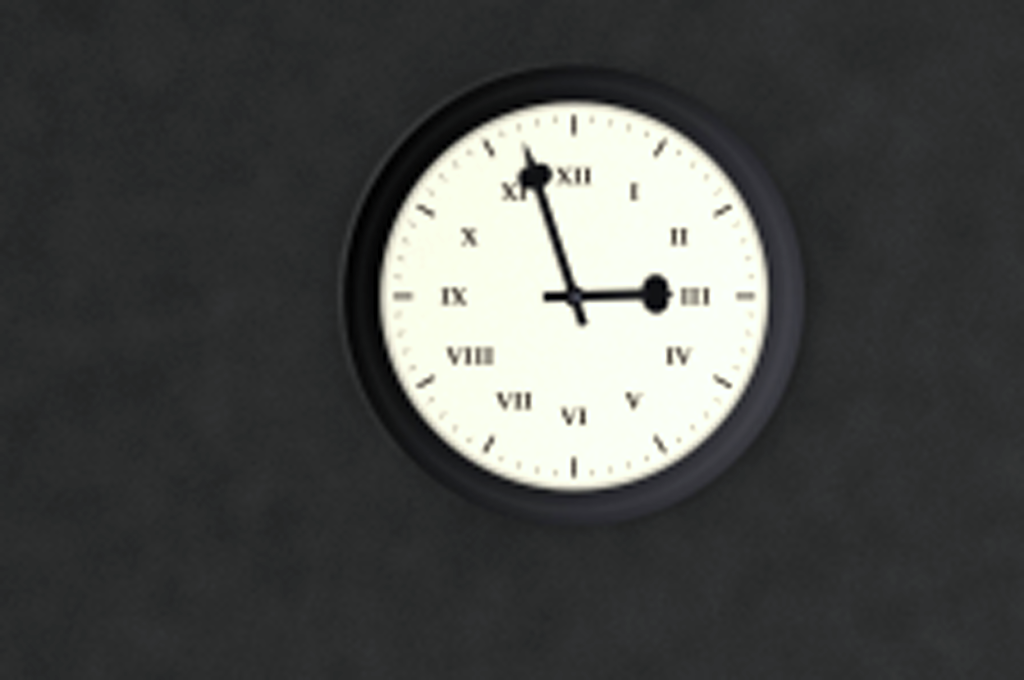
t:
2,57
